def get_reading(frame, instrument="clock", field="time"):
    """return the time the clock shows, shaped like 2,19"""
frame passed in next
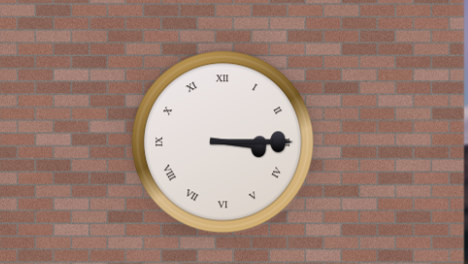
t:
3,15
